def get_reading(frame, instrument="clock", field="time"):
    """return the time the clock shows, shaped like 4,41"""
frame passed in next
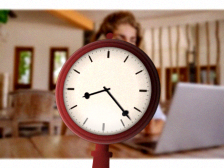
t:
8,23
